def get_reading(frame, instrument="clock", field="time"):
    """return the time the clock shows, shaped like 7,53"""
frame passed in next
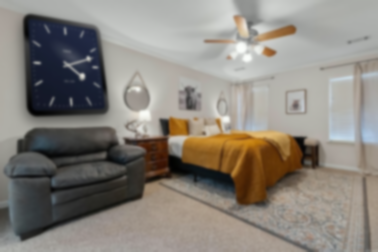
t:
4,12
